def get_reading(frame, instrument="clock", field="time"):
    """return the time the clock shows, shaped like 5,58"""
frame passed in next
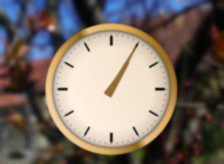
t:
1,05
